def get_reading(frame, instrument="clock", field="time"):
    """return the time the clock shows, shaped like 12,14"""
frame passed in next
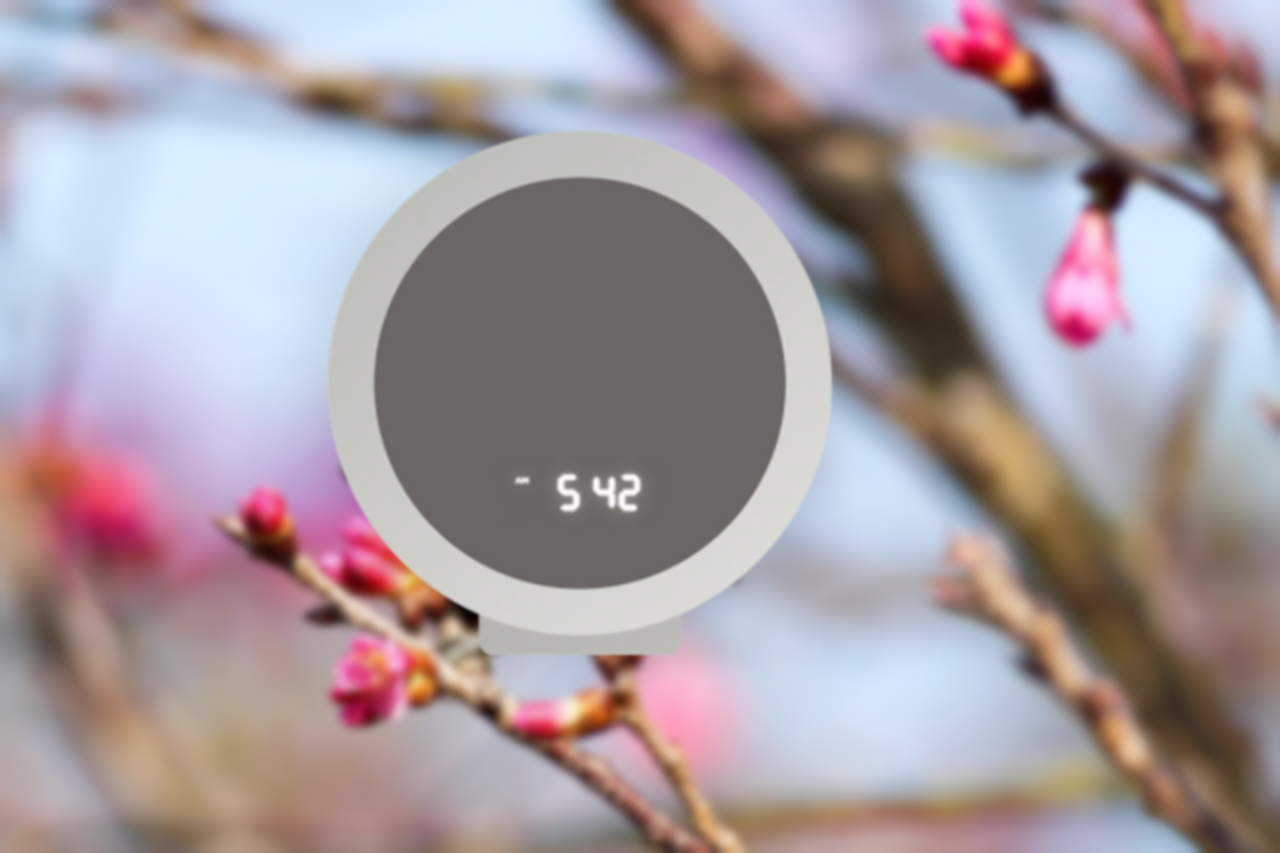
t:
5,42
